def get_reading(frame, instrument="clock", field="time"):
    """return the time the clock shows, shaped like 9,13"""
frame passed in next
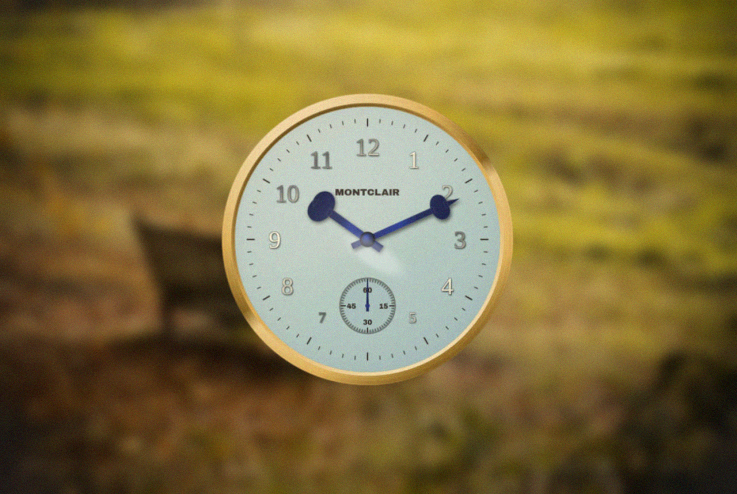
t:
10,11
